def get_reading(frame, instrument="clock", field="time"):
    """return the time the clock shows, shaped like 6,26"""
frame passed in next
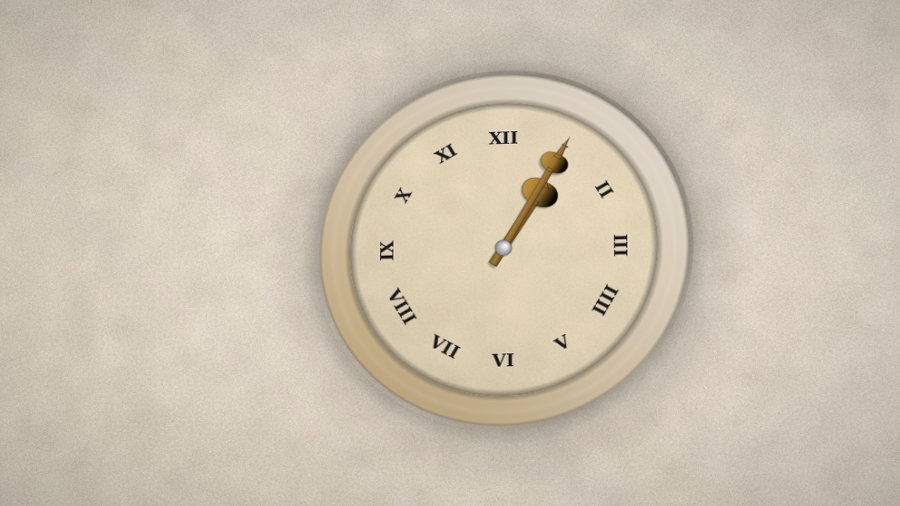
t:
1,05
